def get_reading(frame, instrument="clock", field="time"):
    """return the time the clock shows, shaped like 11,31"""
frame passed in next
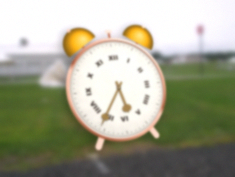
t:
5,36
